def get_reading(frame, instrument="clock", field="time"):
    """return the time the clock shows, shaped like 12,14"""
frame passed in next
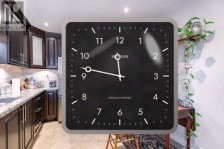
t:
11,47
